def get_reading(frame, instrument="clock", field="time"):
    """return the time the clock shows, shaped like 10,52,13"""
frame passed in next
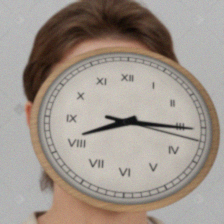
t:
8,15,17
